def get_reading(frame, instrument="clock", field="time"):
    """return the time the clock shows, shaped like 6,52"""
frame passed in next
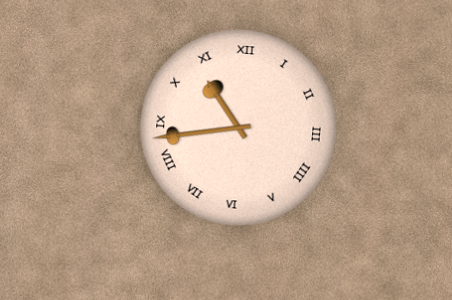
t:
10,43
